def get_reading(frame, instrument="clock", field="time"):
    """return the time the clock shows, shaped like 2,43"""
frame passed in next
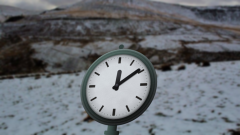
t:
12,09
